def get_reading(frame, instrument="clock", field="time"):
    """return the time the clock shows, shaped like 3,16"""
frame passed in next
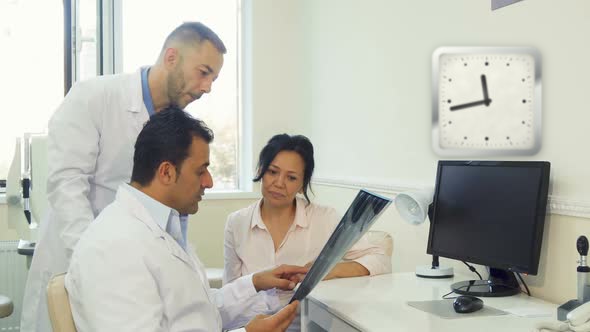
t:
11,43
